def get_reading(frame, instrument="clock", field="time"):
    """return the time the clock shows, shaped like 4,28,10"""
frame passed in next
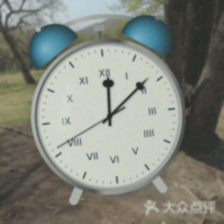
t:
12,08,41
